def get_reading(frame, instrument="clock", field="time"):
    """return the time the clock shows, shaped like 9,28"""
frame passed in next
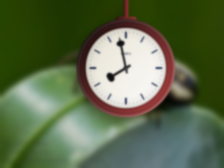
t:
7,58
